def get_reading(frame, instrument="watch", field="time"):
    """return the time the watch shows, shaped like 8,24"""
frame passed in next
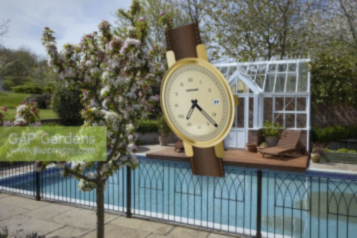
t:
7,23
